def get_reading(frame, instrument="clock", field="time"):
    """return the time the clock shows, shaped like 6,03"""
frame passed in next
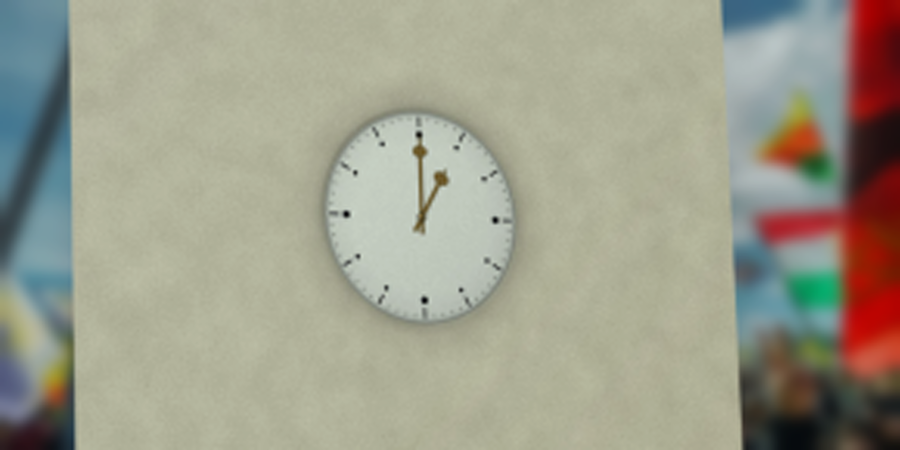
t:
1,00
